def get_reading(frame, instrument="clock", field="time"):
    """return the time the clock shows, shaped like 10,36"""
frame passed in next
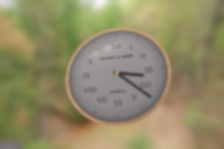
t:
3,22
